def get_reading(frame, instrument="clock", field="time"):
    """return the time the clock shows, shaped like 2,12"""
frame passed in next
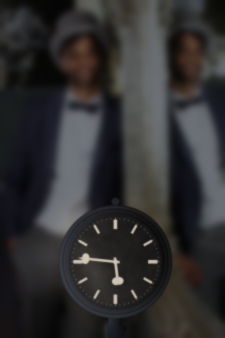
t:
5,46
